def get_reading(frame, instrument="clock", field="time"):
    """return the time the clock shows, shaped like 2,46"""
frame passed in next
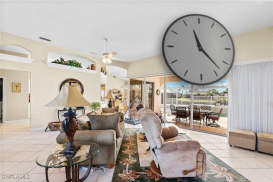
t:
11,23
